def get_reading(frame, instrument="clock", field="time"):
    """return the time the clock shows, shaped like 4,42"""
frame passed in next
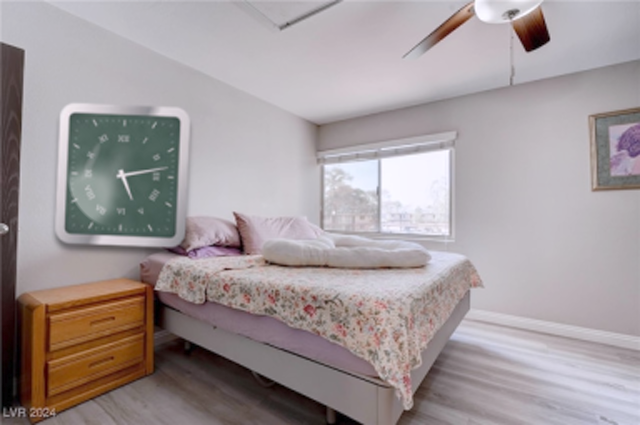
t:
5,13
